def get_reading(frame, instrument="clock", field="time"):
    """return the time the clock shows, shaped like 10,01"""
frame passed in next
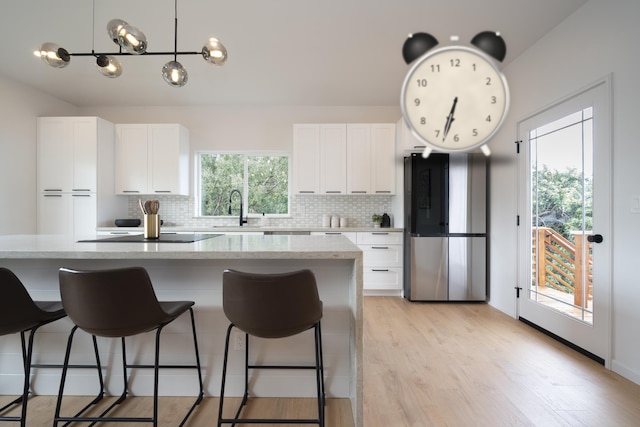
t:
6,33
